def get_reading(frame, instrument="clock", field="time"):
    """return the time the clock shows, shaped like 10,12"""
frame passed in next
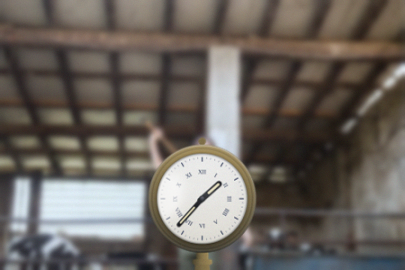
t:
1,37
